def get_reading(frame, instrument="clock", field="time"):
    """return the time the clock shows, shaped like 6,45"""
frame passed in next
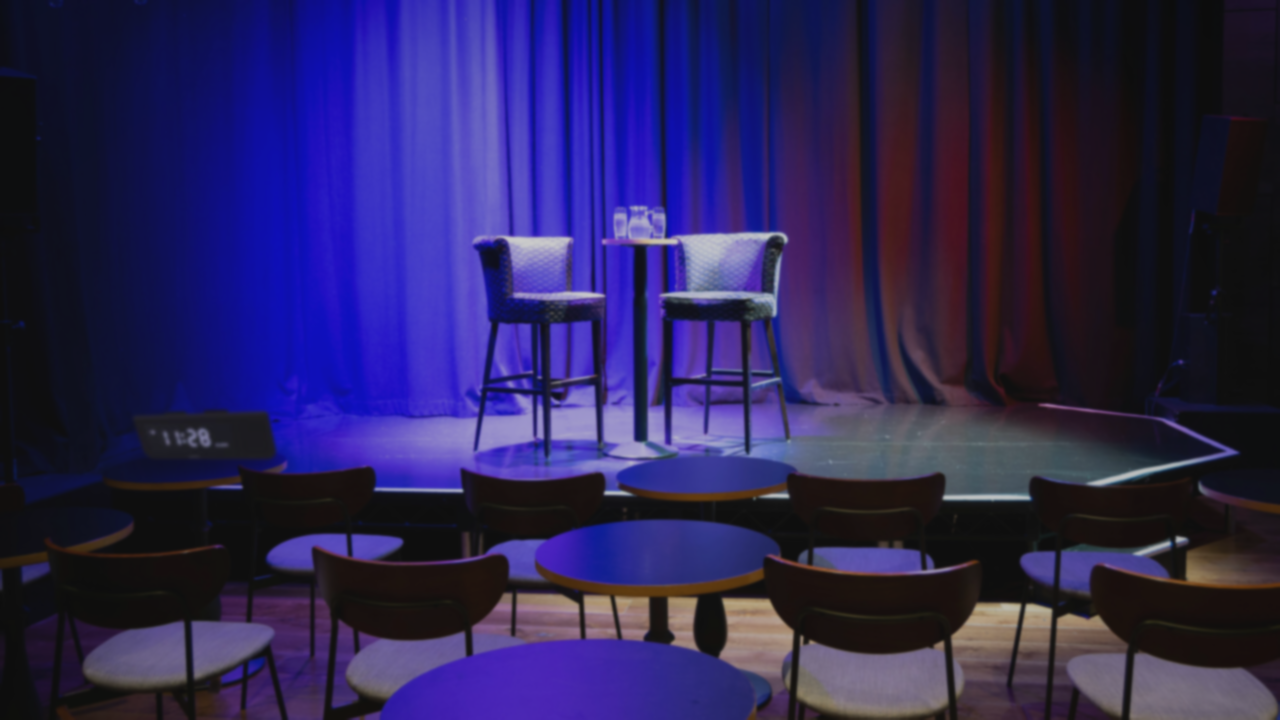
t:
11,28
